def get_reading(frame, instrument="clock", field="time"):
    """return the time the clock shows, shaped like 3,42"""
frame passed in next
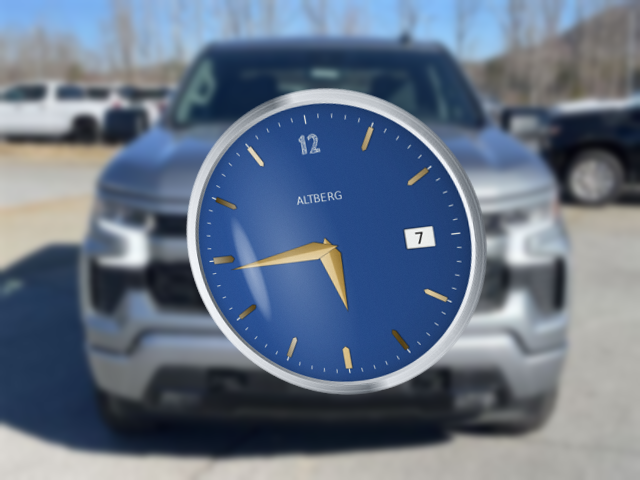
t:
5,44
